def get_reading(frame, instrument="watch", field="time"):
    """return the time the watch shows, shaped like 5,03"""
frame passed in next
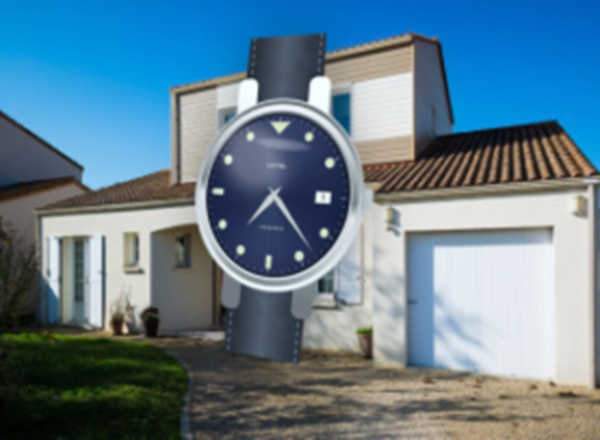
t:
7,23
